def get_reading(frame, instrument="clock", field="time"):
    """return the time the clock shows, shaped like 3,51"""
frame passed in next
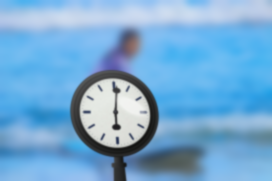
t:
6,01
